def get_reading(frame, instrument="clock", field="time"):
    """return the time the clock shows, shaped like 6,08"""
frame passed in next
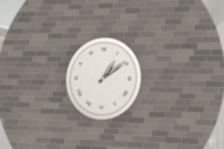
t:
1,09
